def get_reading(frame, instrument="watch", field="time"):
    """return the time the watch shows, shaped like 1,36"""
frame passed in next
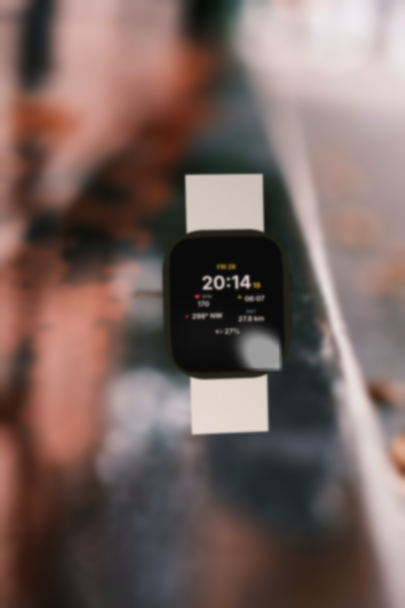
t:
20,14
